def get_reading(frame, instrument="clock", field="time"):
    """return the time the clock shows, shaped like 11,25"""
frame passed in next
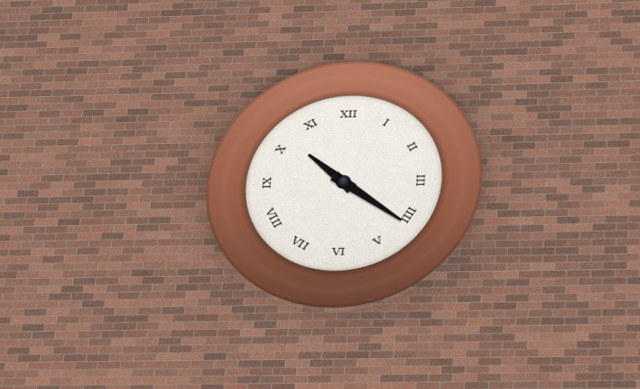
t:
10,21
